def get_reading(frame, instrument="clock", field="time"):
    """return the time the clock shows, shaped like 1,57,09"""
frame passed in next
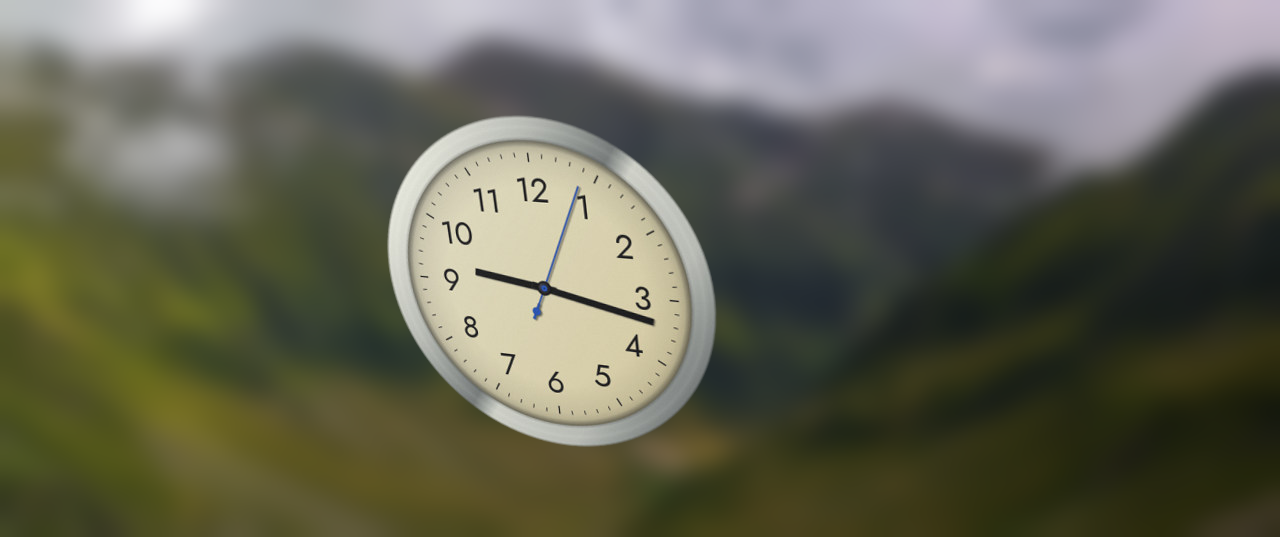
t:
9,17,04
